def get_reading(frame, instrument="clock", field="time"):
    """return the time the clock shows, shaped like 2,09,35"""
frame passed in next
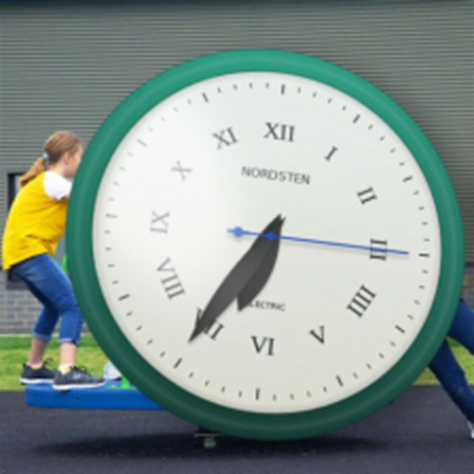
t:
6,35,15
